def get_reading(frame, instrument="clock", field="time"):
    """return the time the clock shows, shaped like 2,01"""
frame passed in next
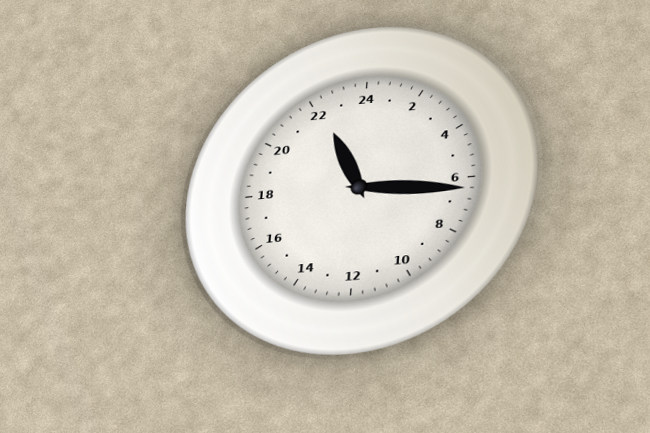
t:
22,16
